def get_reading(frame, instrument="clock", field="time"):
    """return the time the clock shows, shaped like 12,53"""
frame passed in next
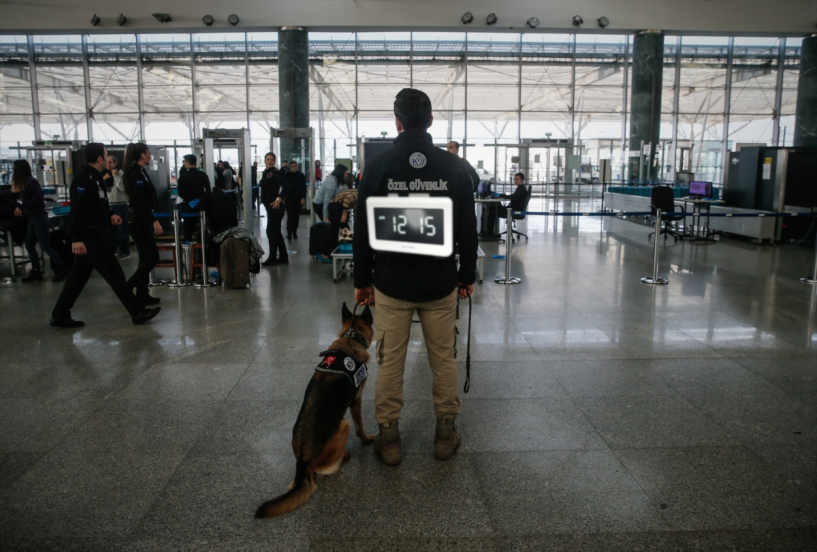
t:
12,15
